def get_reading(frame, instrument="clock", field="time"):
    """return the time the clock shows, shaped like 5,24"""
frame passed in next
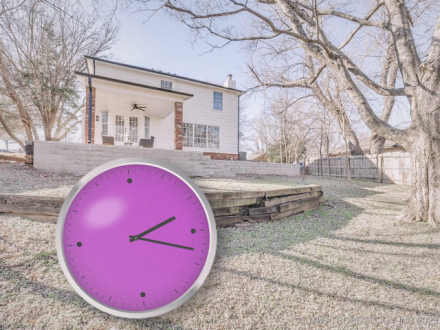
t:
2,18
